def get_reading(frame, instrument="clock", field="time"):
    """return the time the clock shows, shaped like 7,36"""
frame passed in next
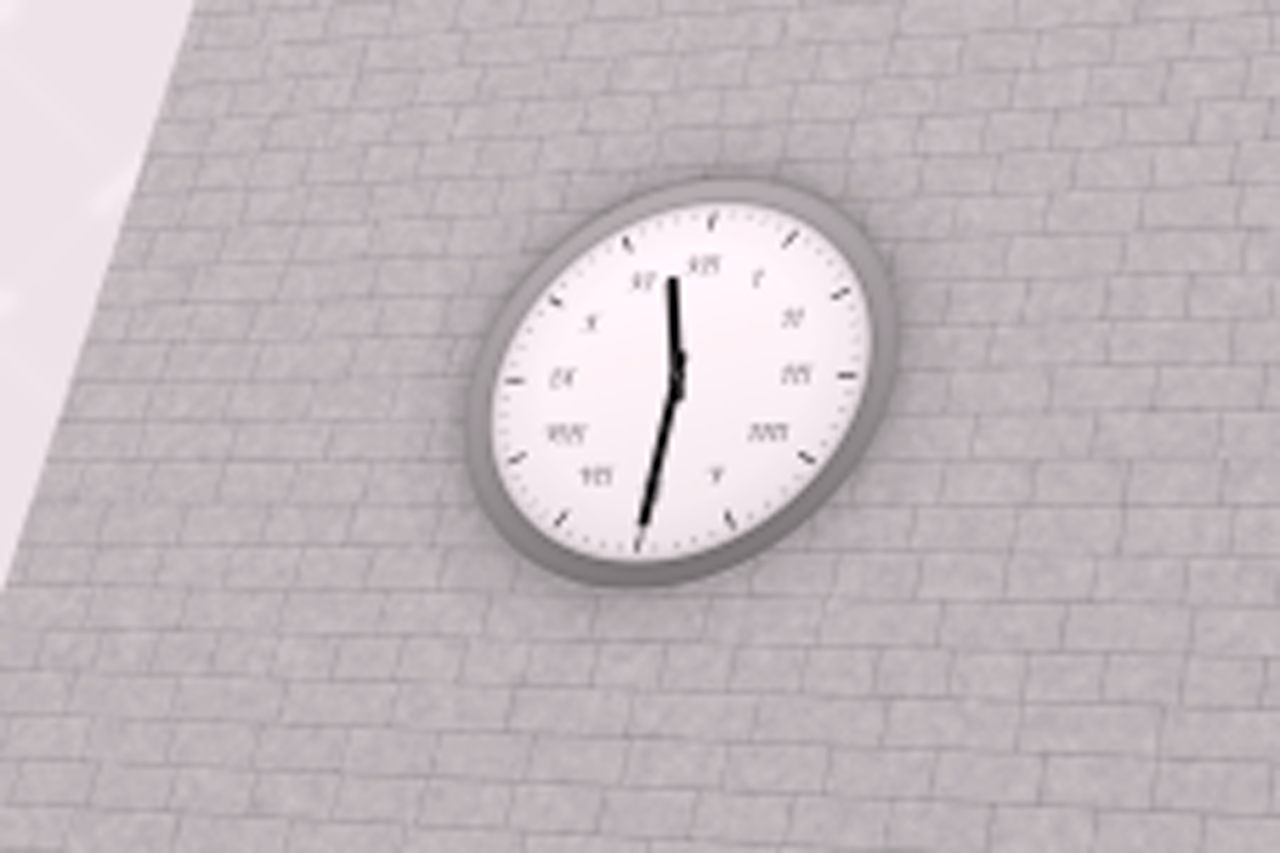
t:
11,30
